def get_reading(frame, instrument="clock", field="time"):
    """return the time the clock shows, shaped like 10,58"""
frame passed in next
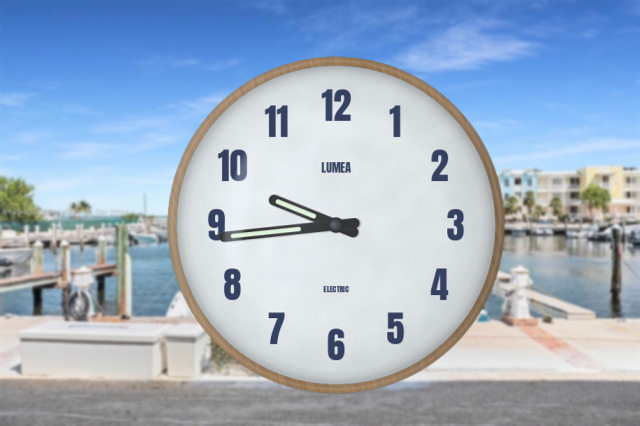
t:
9,44
